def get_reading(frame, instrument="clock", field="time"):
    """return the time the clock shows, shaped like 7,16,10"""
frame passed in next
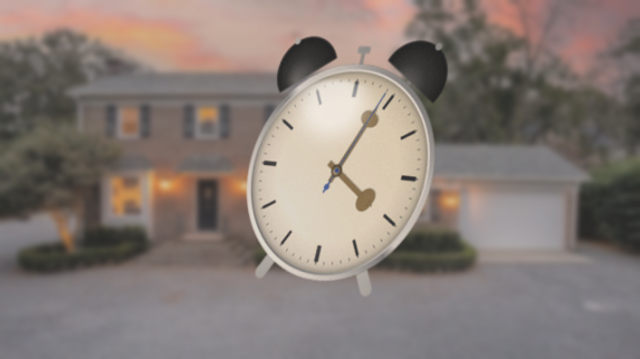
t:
4,04,04
